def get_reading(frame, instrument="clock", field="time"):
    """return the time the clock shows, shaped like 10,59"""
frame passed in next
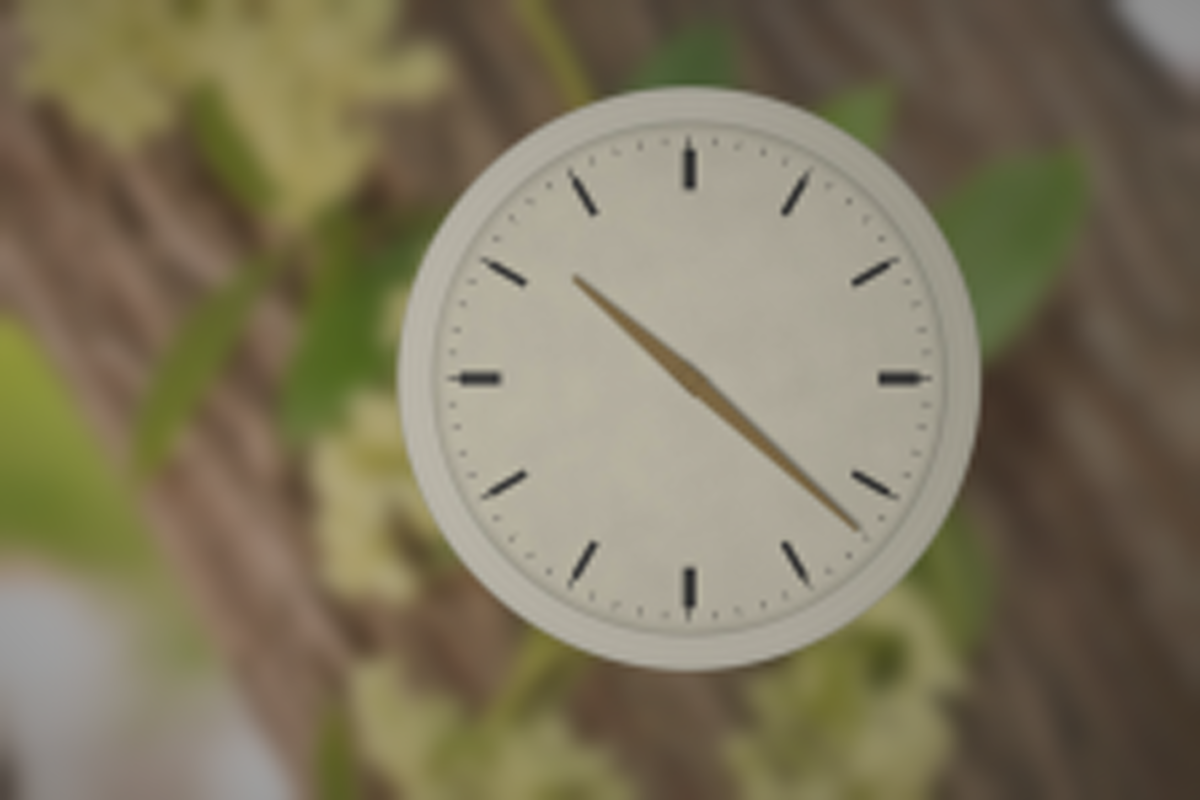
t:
10,22
